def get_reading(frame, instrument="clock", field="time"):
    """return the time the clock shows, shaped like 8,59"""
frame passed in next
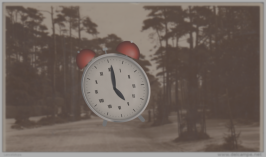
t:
5,01
